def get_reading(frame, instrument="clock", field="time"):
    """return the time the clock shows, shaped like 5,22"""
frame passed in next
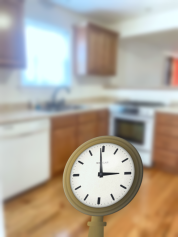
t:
2,59
